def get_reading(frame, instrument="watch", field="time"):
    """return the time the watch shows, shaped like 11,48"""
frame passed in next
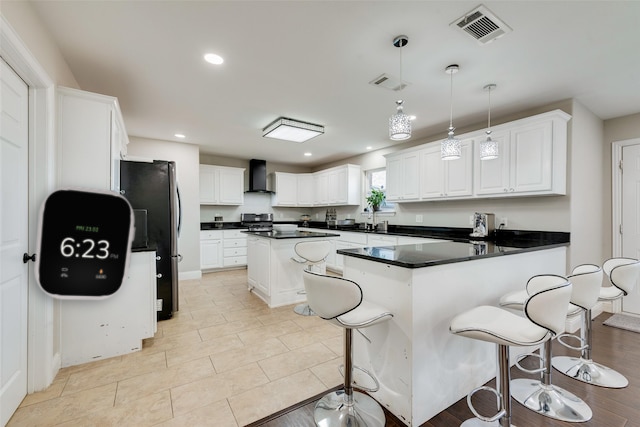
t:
6,23
